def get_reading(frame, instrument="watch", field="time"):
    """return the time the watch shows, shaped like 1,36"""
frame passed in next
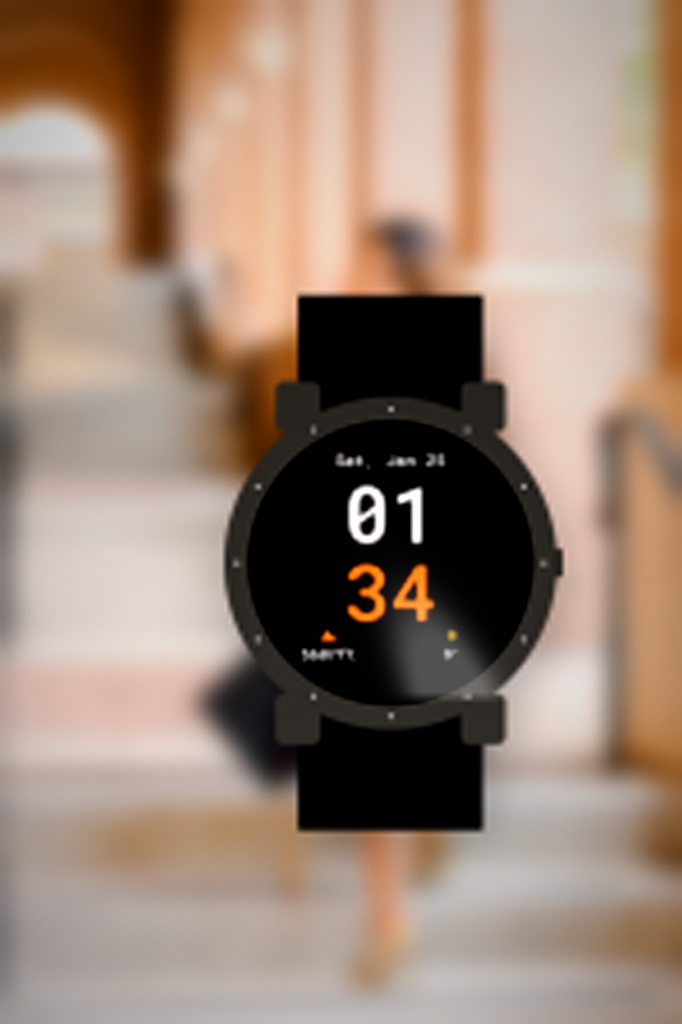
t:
1,34
